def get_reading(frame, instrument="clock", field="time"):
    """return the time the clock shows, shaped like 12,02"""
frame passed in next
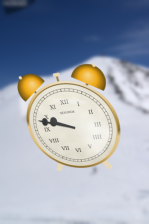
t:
9,48
